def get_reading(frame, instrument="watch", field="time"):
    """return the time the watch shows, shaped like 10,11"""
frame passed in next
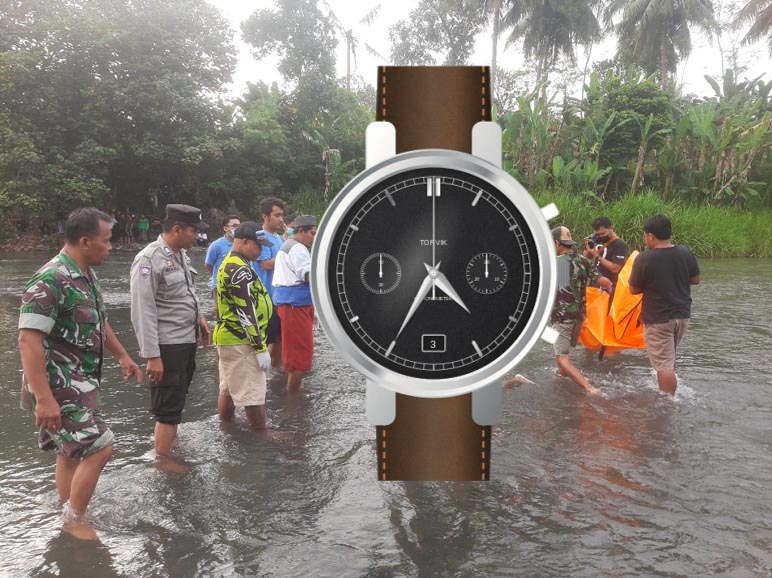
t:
4,35
